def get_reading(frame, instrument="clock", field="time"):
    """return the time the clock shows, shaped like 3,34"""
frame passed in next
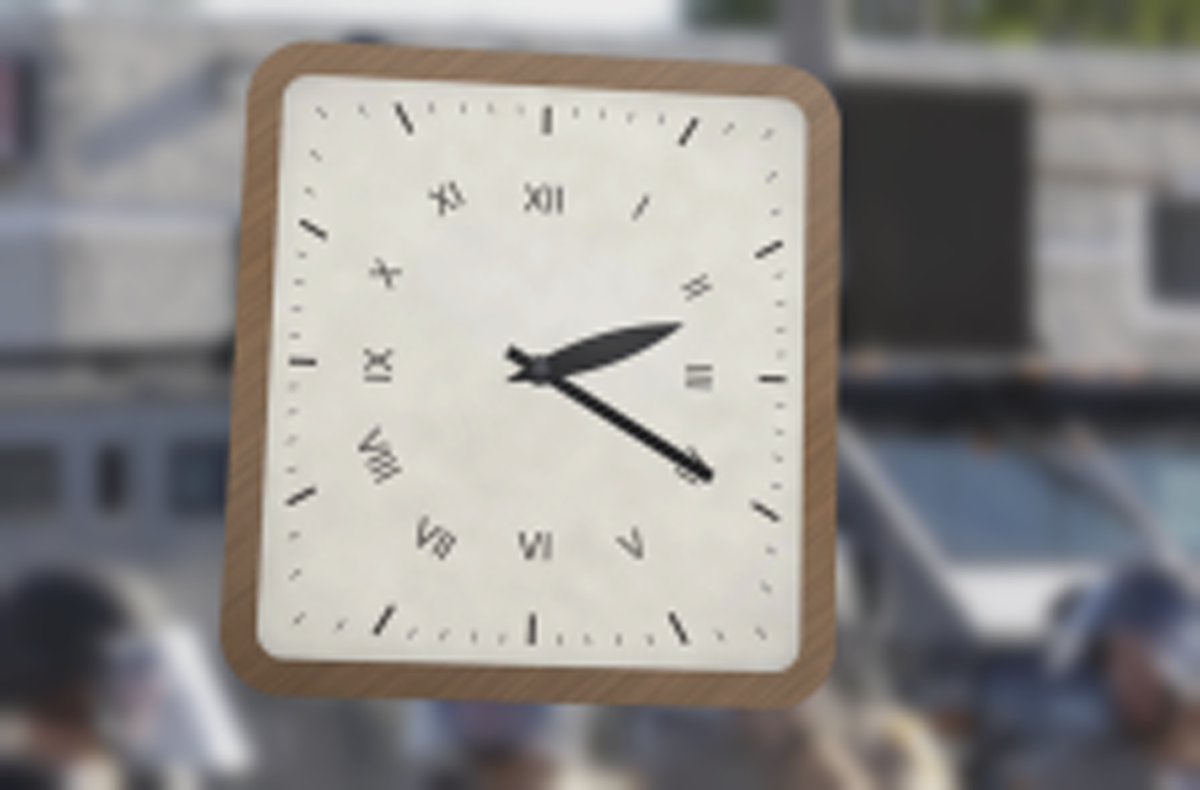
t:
2,20
